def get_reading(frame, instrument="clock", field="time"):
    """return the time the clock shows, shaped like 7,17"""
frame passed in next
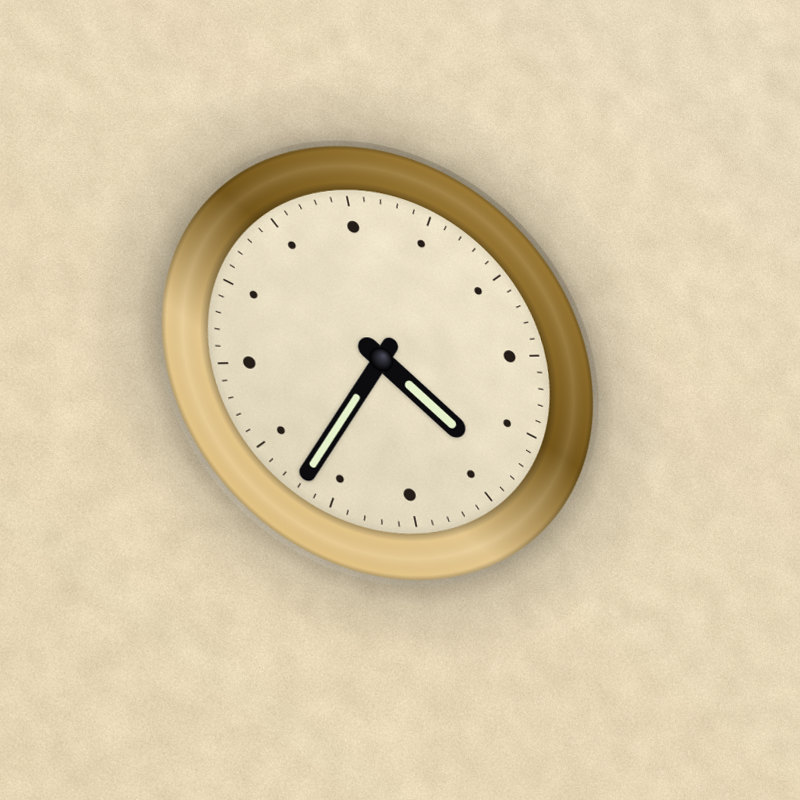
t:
4,37
